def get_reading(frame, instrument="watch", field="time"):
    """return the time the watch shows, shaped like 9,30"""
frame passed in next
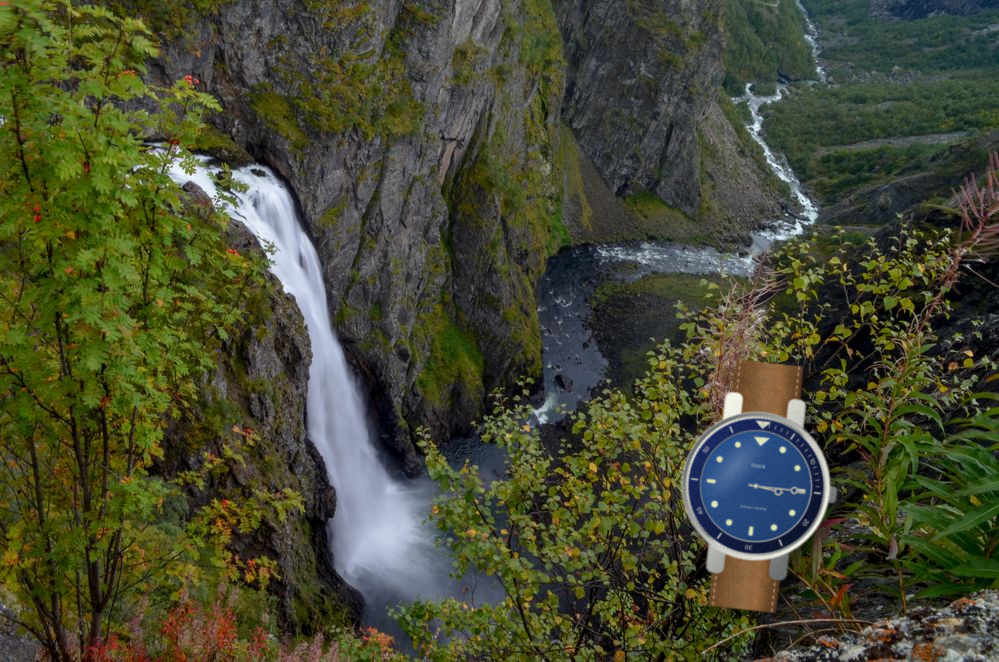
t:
3,15
